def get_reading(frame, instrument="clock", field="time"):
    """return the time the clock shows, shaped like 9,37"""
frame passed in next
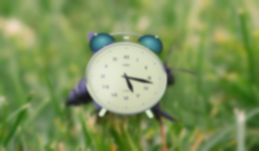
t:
5,17
